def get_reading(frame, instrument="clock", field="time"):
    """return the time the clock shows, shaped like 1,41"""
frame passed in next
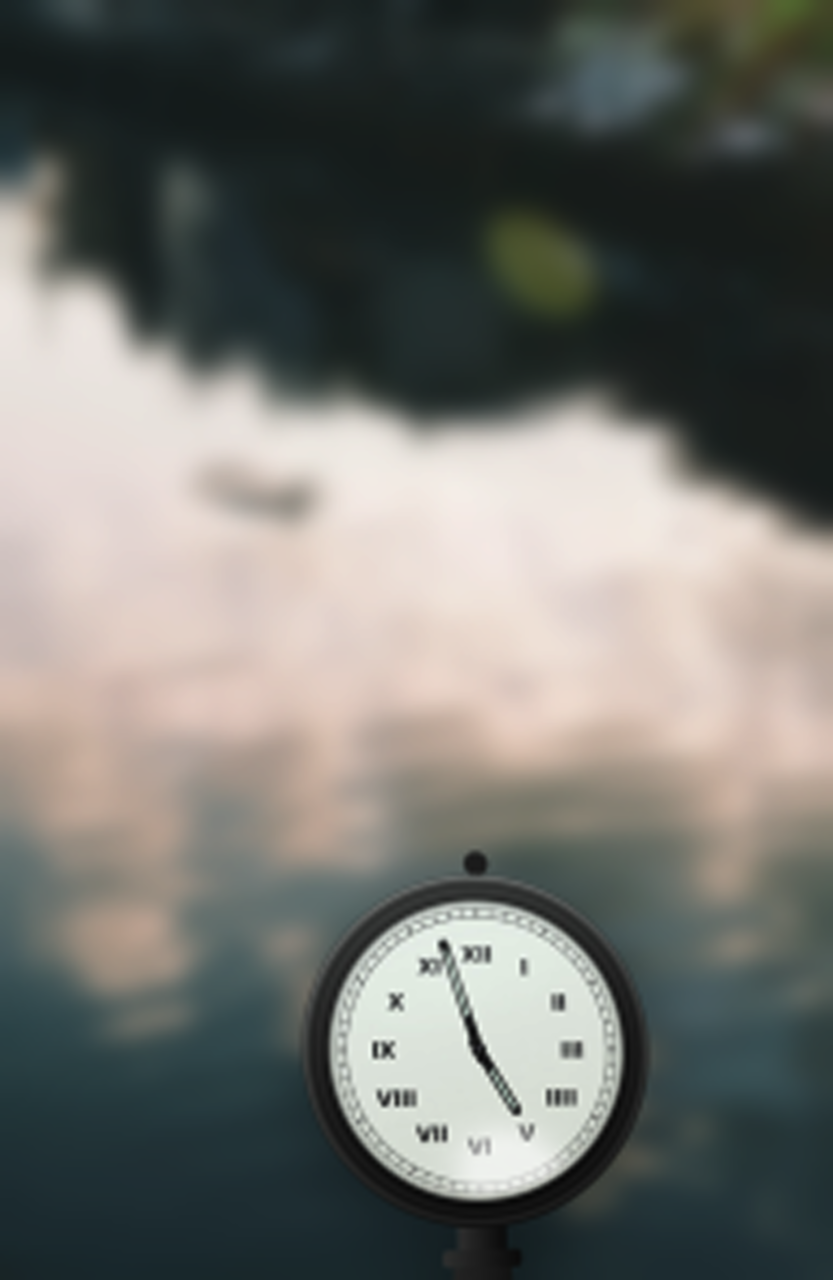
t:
4,57
